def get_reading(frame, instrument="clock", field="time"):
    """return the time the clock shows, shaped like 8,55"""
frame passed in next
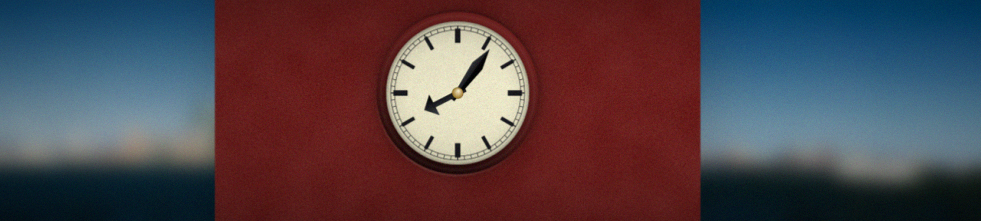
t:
8,06
